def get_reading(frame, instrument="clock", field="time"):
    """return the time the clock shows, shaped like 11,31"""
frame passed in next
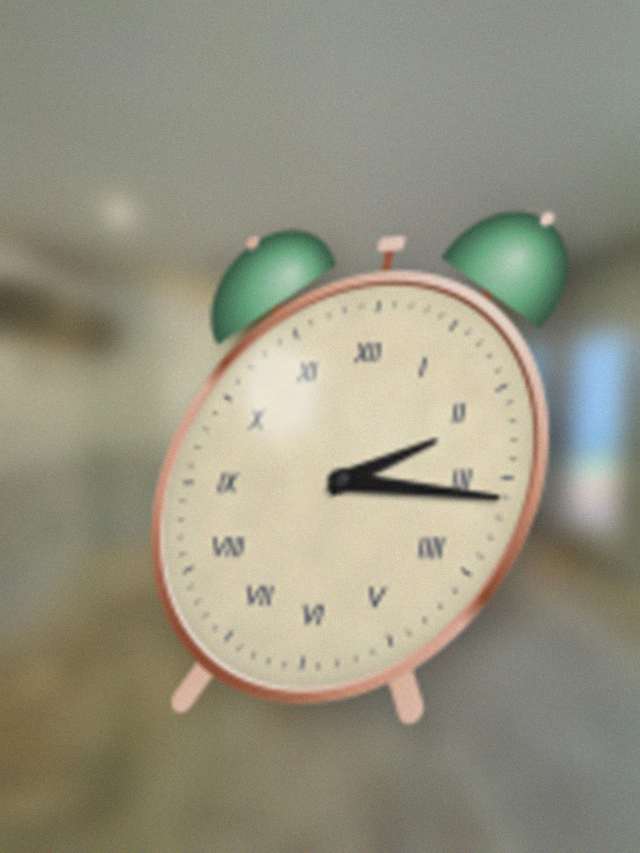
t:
2,16
